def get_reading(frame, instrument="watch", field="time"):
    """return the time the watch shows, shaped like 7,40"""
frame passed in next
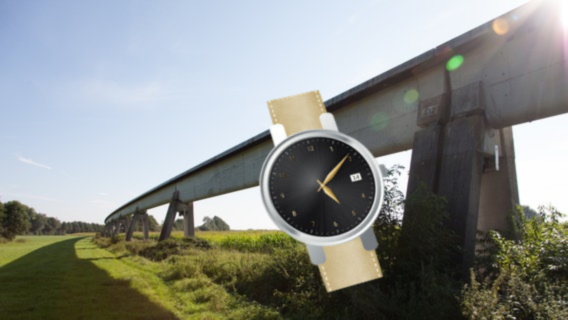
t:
5,09
